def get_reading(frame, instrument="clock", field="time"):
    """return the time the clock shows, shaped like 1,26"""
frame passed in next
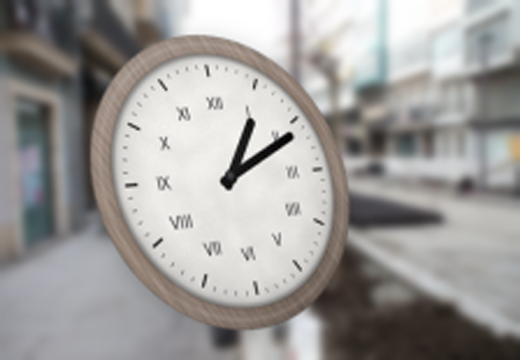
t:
1,11
